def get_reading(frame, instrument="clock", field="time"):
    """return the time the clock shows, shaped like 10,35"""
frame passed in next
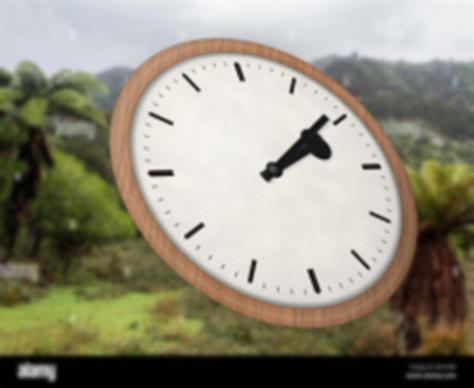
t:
2,09
